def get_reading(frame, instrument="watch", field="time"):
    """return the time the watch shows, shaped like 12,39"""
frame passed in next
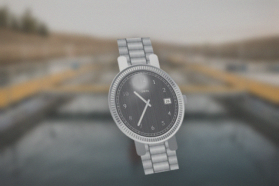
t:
10,36
